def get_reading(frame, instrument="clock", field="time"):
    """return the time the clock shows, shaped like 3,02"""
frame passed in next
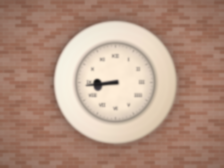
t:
8,44
